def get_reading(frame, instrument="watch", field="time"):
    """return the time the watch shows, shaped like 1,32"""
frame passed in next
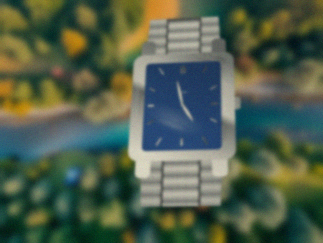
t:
4,58
